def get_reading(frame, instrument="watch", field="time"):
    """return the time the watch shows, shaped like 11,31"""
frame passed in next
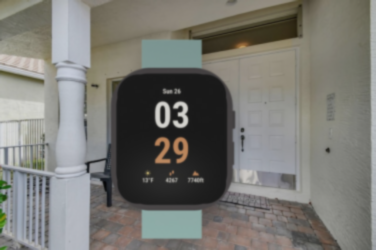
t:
3,29
